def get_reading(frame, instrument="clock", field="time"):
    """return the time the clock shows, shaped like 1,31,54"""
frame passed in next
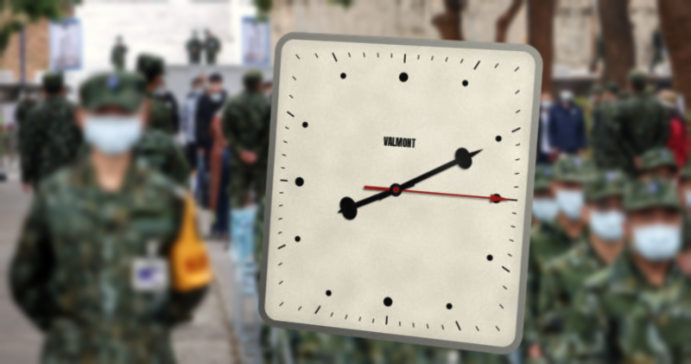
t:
8,10,15
